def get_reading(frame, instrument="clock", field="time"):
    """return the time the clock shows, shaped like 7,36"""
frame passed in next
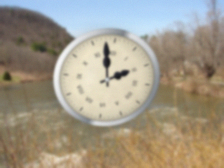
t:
1,58
